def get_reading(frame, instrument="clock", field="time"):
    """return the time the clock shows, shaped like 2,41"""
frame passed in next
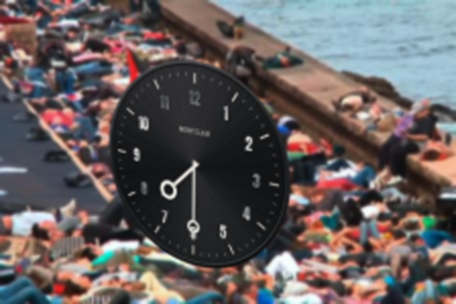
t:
7,30
